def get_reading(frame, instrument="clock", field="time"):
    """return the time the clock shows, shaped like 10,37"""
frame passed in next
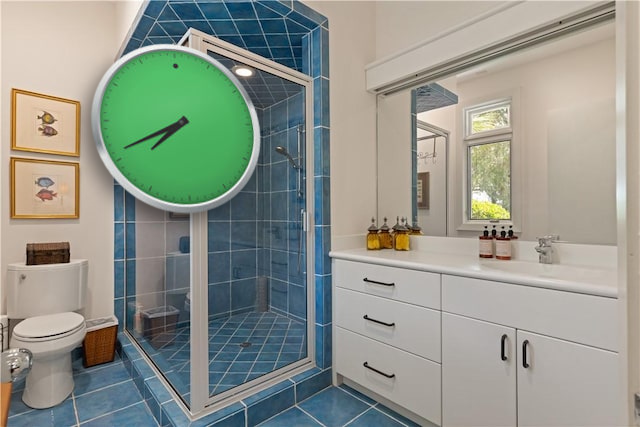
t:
7,41
